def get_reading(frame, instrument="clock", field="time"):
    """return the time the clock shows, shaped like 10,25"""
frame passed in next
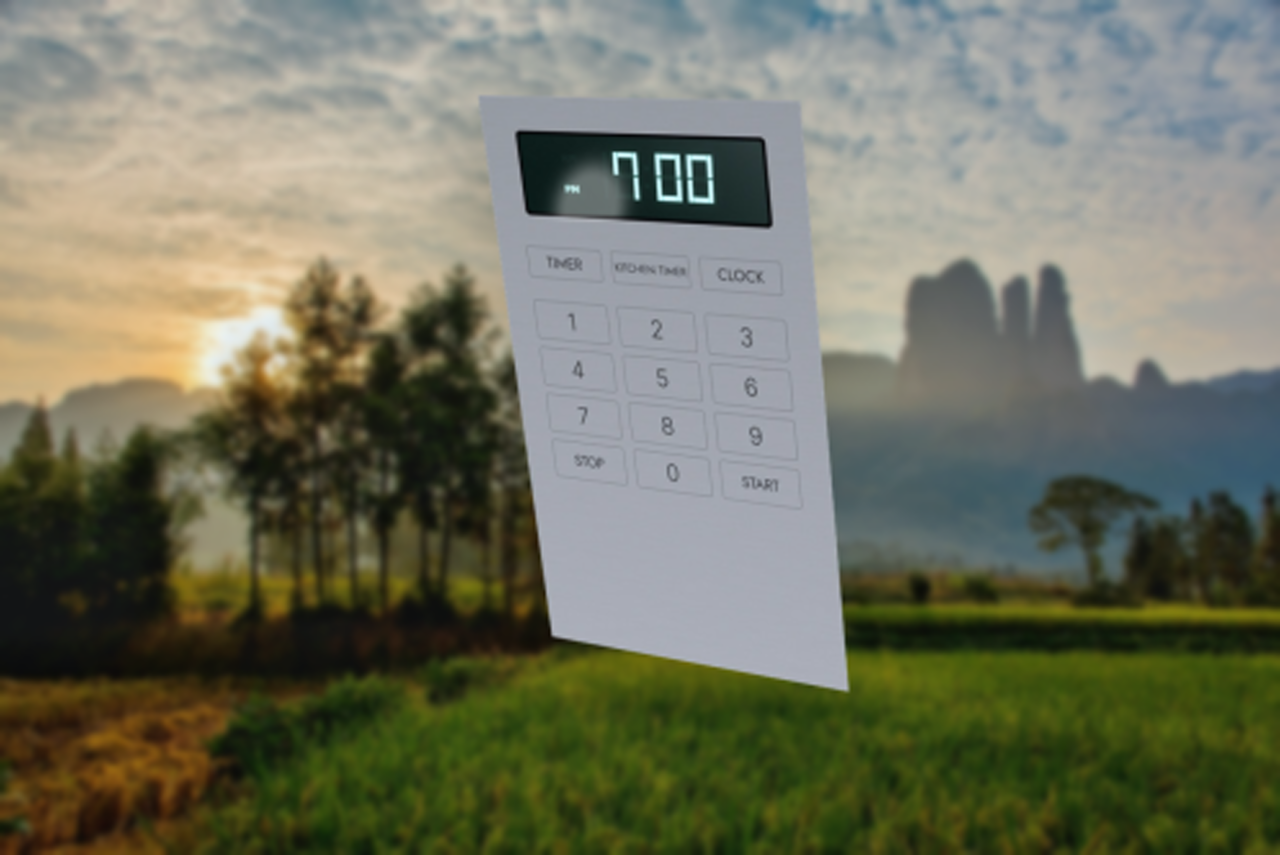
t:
7,00
